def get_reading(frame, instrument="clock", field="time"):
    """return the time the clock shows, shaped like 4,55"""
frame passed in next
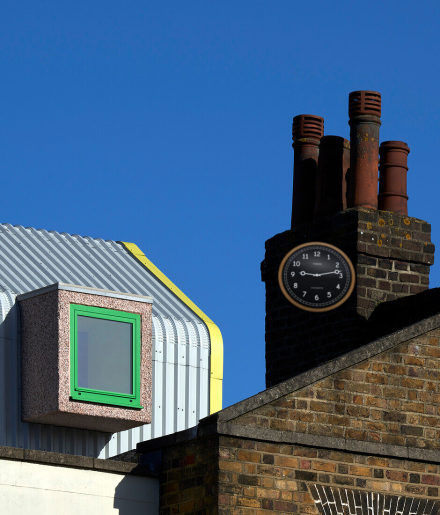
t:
9,13
